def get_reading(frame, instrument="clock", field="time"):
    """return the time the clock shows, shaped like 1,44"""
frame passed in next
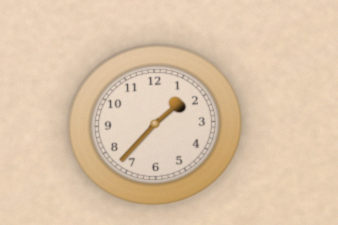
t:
1,37
